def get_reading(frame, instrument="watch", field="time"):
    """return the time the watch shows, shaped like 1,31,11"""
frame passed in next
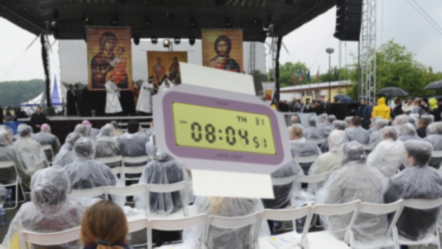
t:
8,04,51
